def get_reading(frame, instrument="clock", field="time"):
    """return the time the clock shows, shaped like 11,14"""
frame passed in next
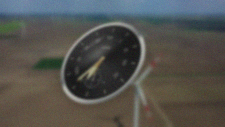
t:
6,36
